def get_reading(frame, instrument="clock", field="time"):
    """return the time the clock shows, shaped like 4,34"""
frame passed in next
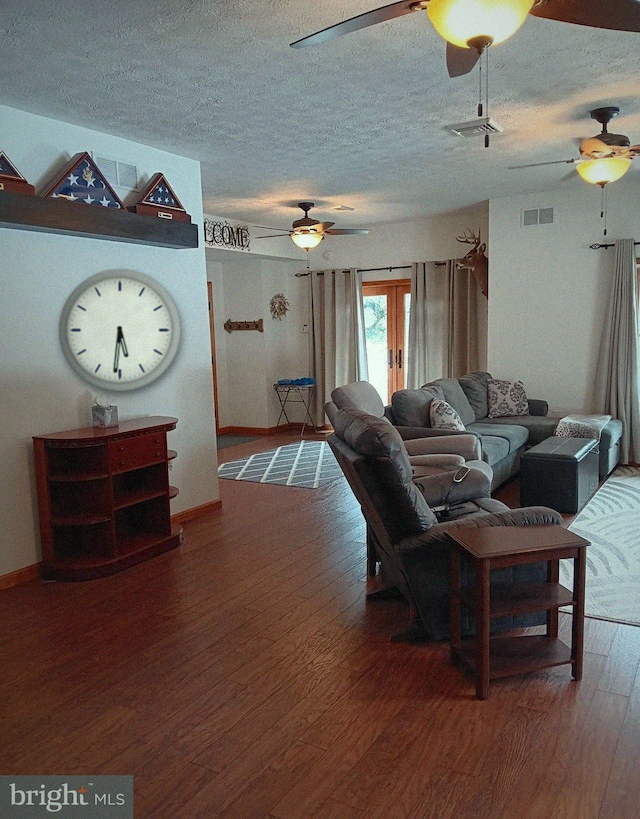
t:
5,31
